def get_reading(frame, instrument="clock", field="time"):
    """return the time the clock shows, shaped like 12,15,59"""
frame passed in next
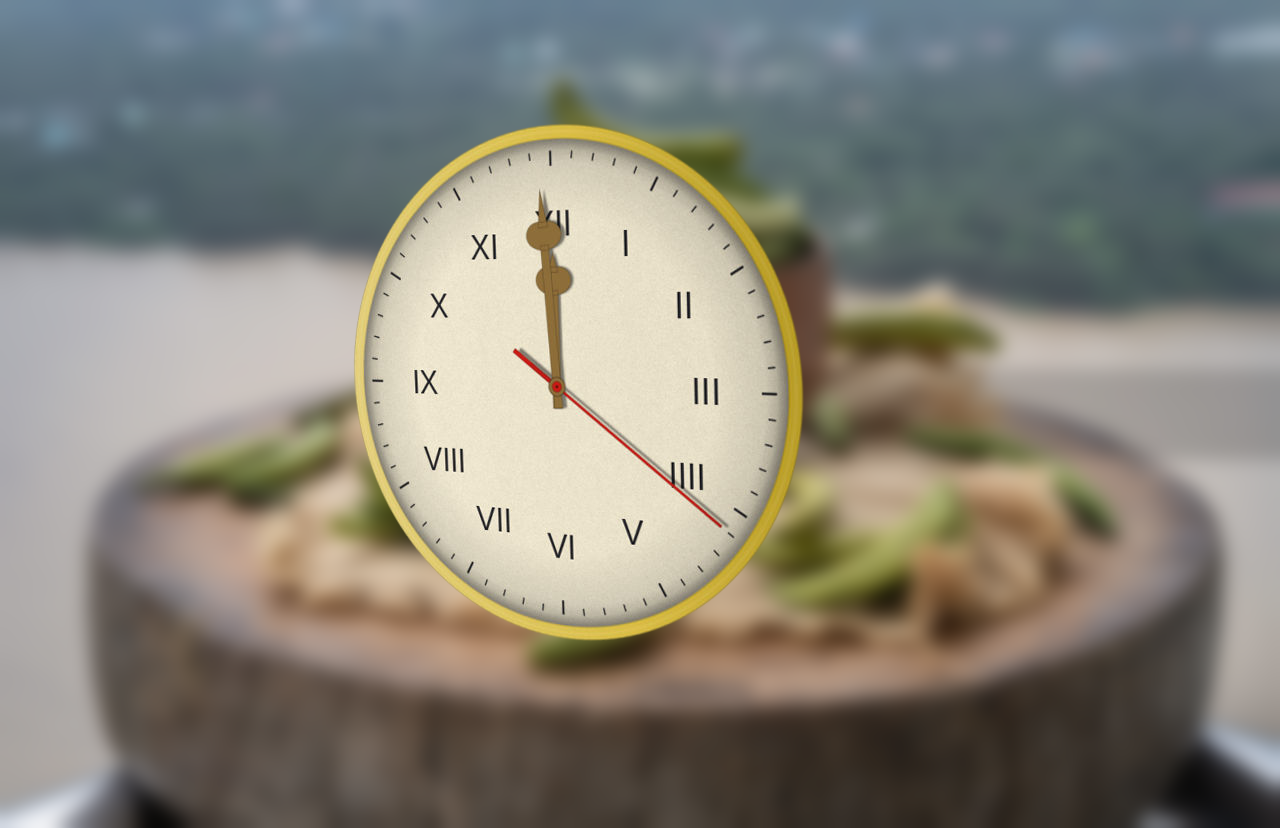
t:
11,59,21
